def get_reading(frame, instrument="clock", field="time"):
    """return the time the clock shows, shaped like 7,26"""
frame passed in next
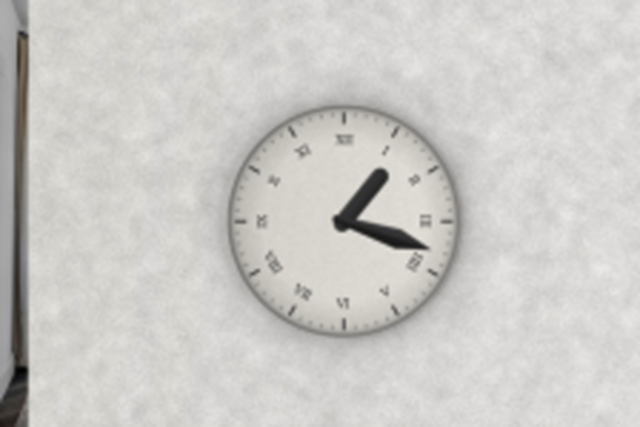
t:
1,18
